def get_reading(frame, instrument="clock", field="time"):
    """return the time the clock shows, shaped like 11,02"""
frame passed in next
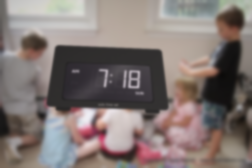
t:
7,18
